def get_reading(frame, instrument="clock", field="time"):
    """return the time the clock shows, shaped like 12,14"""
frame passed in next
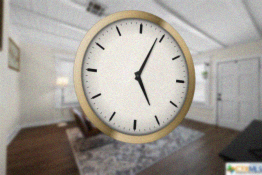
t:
5,04
